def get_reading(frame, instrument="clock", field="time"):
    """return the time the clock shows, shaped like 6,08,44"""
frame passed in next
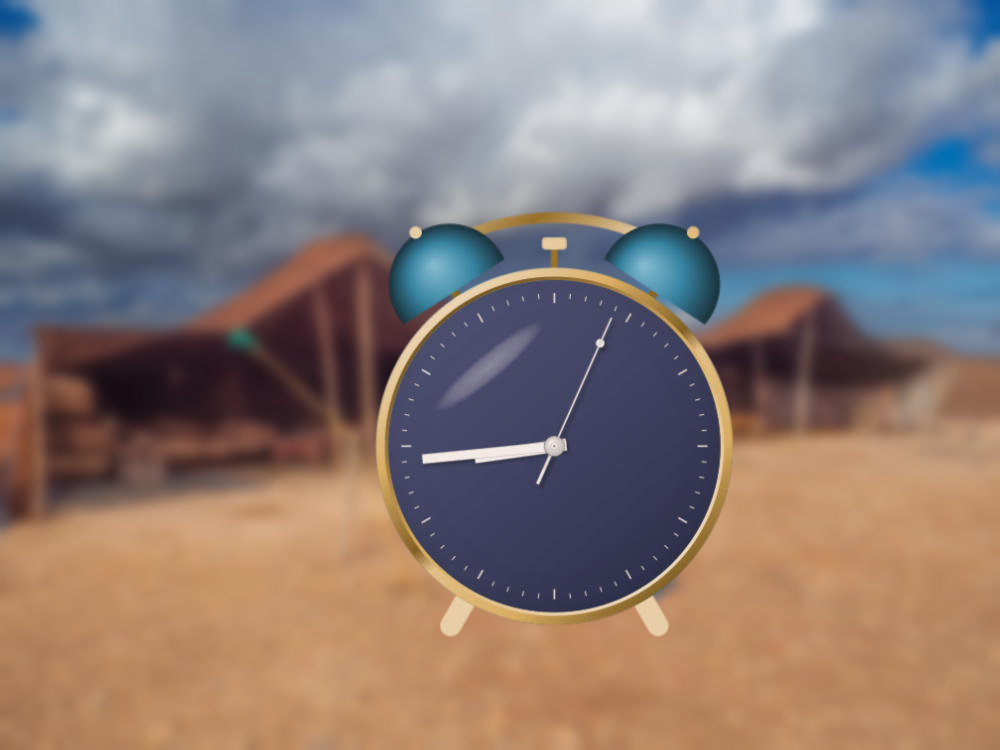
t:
8,44,04
